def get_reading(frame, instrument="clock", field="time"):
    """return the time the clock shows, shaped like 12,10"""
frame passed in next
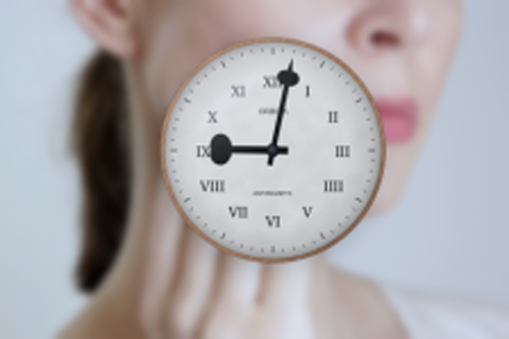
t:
9,02
